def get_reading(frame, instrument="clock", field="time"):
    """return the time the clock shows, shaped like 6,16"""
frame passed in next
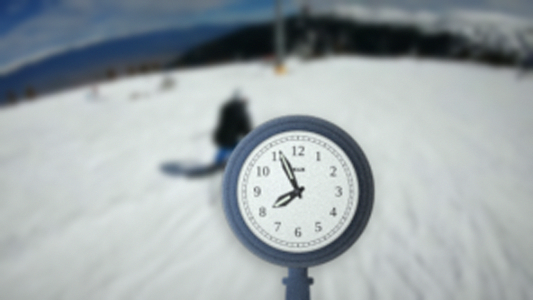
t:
7,56
